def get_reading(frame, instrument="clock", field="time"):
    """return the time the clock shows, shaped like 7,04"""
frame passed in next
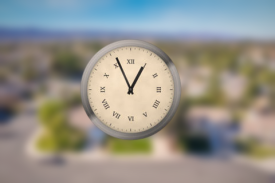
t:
12,56
